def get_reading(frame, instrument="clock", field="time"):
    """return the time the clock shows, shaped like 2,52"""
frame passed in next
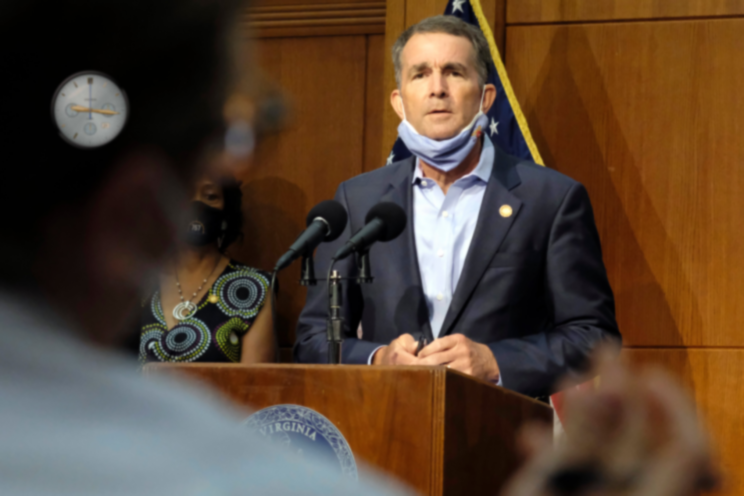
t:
9,16
